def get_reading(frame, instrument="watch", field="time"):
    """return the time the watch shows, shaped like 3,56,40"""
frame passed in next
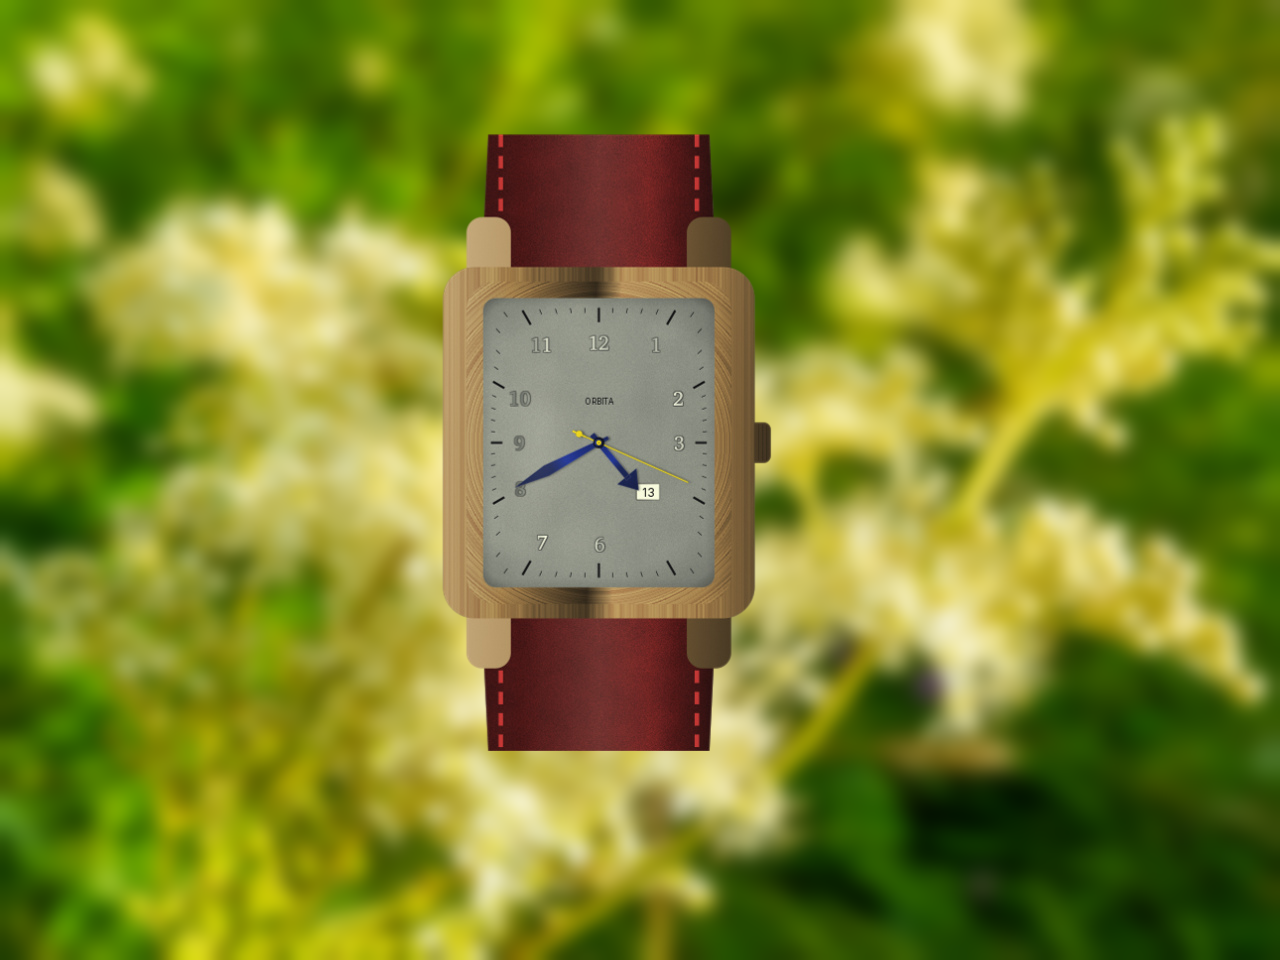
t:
4,40,19
